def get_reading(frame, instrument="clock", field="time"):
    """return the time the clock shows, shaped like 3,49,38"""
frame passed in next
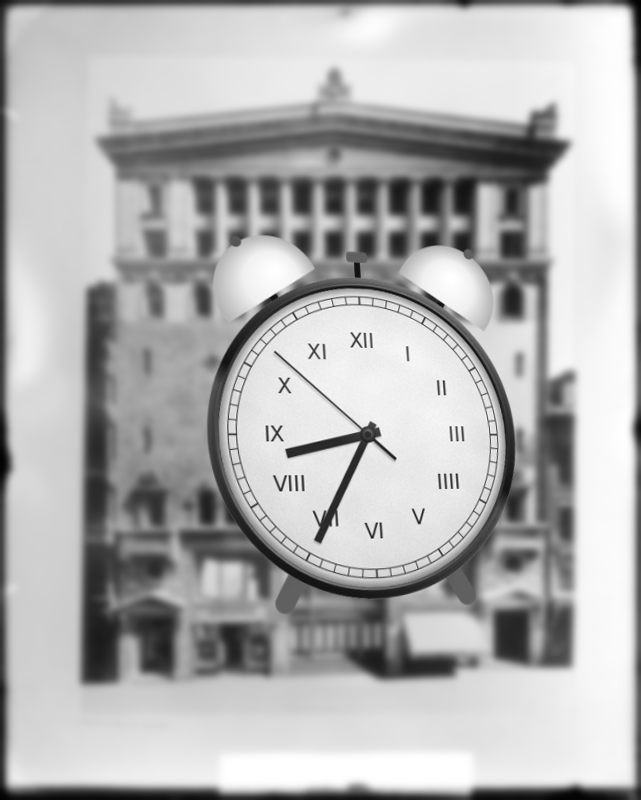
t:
8,34,52
